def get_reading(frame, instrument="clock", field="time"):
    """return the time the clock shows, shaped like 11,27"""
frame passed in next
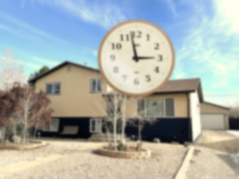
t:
2,58
